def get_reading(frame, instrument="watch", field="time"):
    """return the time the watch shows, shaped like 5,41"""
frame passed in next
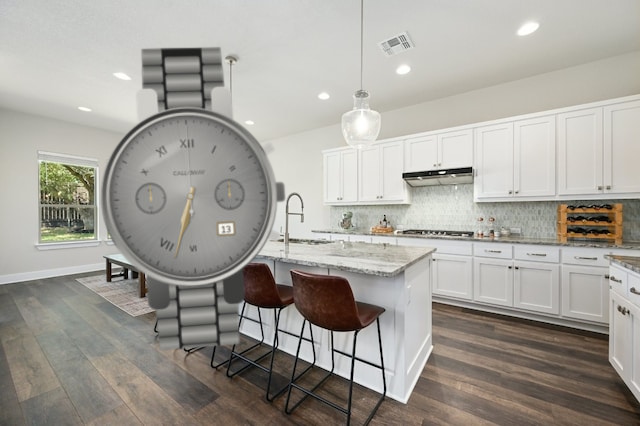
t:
6,33
